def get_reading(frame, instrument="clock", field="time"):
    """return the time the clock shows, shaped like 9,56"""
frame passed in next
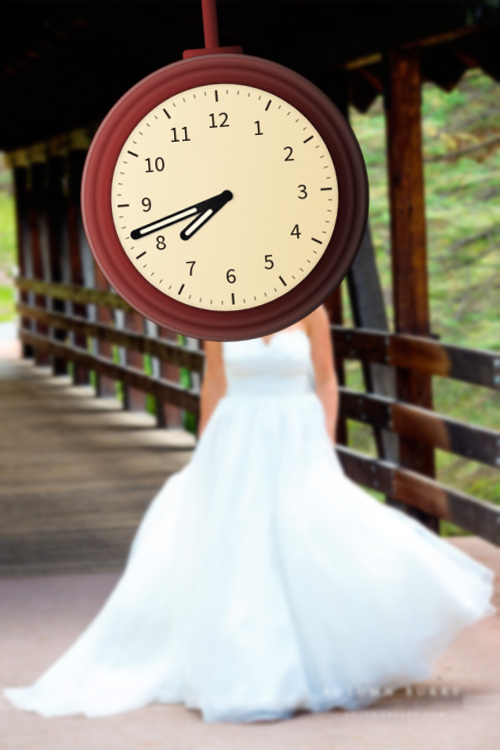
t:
7,42
